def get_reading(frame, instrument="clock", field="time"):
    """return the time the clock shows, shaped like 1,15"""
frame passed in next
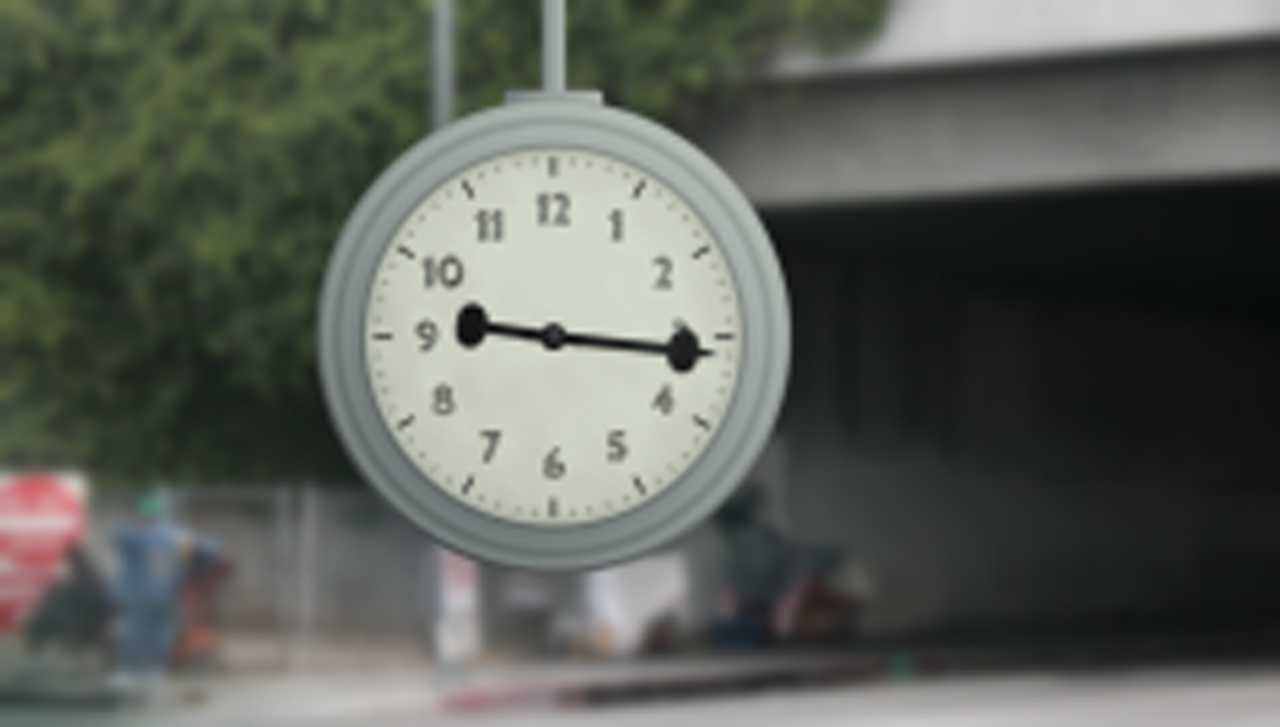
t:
9,16
